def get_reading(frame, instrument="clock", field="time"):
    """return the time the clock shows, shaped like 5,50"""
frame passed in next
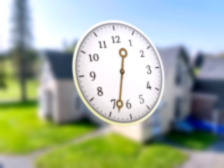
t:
12,33
